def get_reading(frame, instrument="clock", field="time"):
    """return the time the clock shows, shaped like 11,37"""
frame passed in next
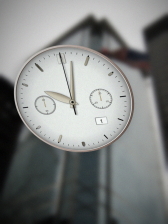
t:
10,02
